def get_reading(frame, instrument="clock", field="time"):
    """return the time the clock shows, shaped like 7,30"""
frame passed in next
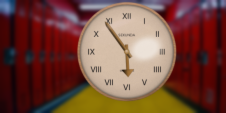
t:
5,54
